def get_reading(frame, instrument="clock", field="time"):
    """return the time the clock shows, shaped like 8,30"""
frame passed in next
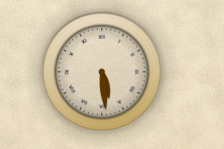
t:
5,29
